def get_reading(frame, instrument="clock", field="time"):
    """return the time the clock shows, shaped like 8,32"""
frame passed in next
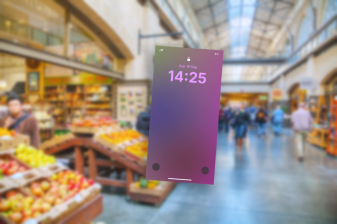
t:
14,25
